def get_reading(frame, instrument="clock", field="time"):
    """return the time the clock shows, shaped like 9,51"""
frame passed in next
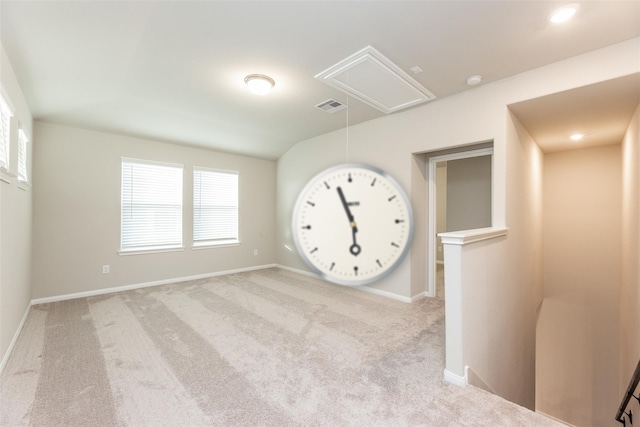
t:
5,57
